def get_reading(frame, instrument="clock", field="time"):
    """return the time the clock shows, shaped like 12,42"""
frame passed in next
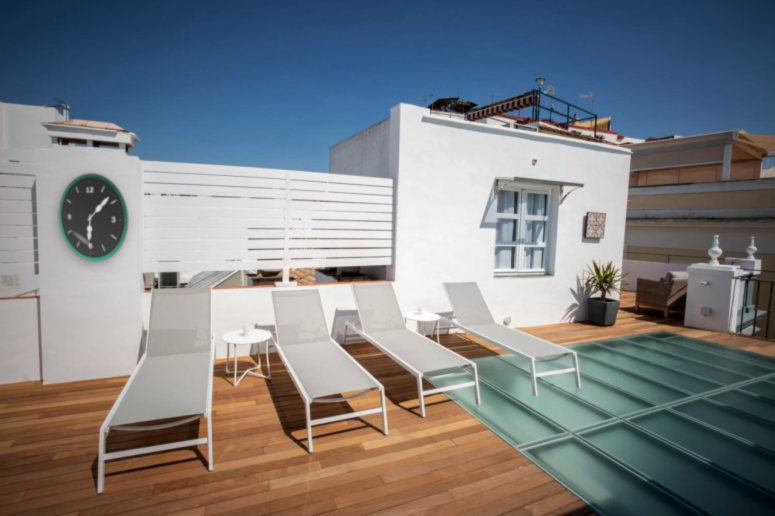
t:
6,08
